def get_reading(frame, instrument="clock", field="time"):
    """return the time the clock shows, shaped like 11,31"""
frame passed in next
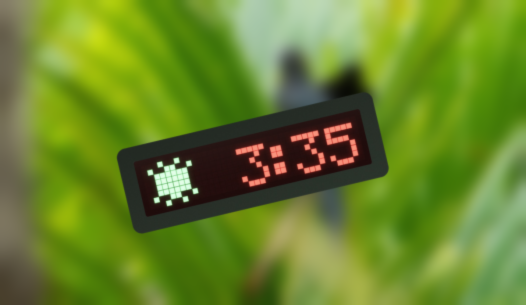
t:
3,35
